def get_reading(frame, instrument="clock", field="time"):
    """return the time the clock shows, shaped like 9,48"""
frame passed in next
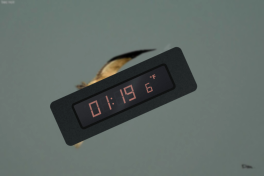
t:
1,19
